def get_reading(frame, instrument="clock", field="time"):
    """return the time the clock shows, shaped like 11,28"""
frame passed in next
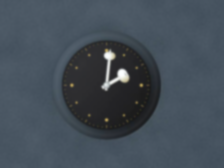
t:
2,01
